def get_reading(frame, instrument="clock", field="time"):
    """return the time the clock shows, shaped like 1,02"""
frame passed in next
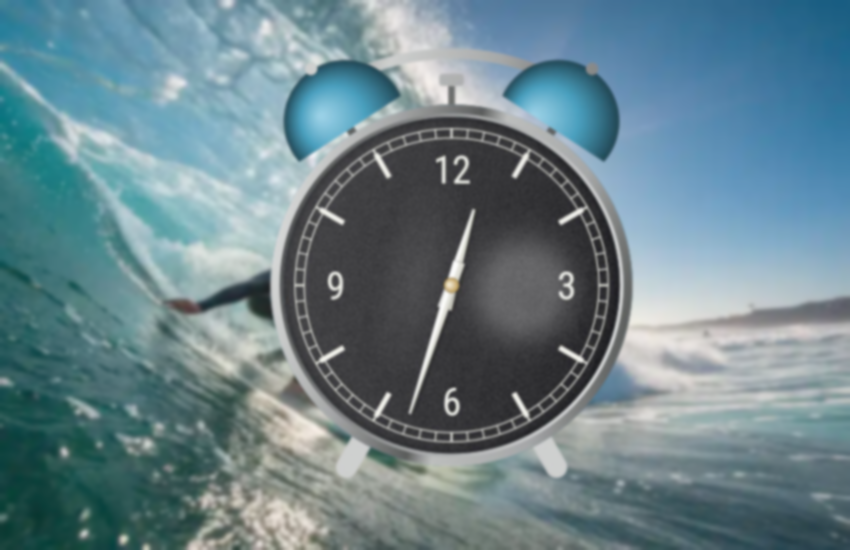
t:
12,33
